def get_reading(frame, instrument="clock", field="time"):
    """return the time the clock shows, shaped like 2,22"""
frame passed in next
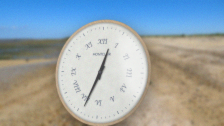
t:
12,34
